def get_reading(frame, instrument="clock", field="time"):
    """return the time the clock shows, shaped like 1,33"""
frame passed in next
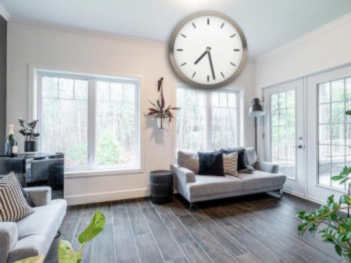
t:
7,28
